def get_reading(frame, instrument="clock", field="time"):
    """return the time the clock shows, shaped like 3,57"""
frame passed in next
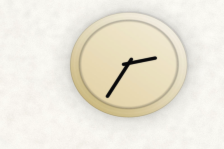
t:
2,35
